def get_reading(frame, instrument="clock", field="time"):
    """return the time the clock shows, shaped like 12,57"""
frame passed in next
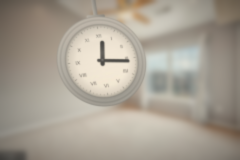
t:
12,16
